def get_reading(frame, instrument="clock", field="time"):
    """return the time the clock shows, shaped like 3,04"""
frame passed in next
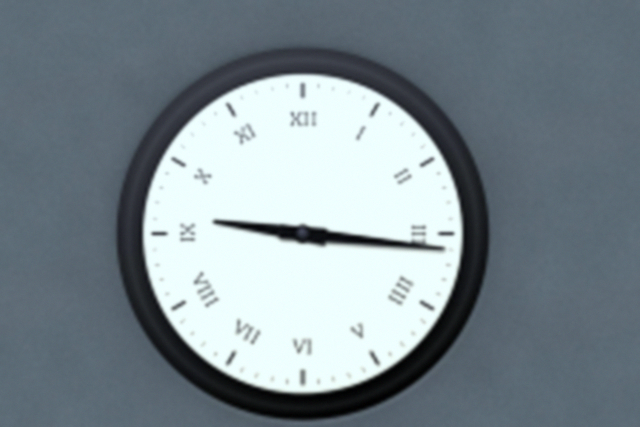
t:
9,16
